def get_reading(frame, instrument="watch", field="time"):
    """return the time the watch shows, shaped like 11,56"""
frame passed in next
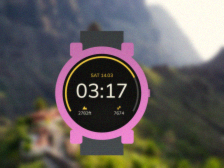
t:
3,17
